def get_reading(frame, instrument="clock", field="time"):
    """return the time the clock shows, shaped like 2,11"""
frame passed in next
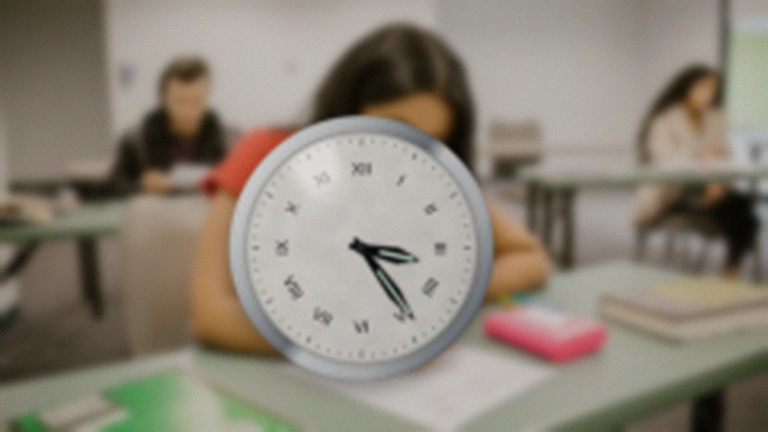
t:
3,24
